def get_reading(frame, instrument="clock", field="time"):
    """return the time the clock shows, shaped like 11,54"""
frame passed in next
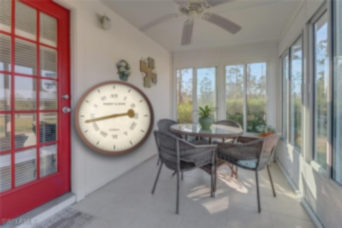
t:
2,43
